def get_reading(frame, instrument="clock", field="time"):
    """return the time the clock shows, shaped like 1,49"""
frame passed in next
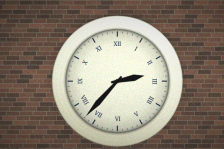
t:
2,37
